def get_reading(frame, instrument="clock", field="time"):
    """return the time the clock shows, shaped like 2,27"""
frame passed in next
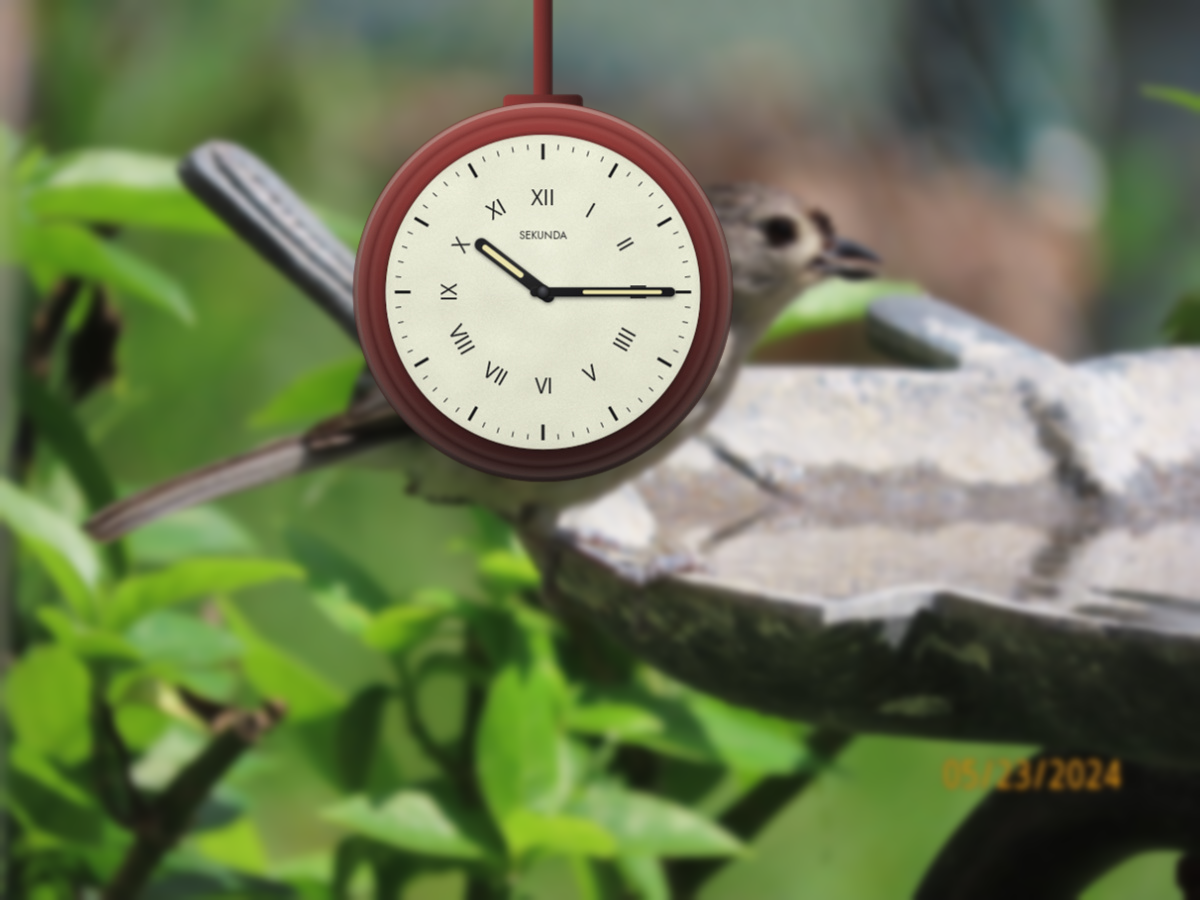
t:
10,15
